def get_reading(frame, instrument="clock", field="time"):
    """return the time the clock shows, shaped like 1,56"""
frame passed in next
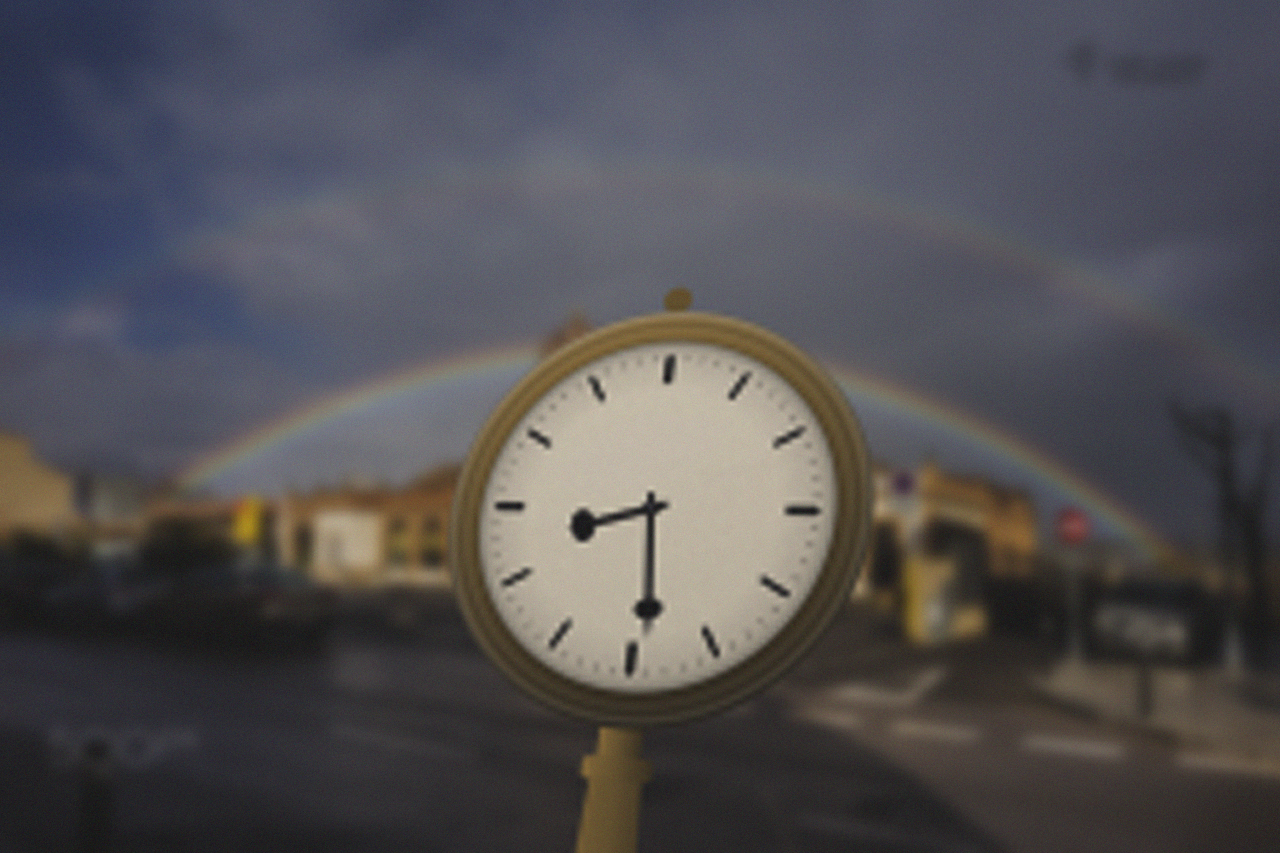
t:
8,29
